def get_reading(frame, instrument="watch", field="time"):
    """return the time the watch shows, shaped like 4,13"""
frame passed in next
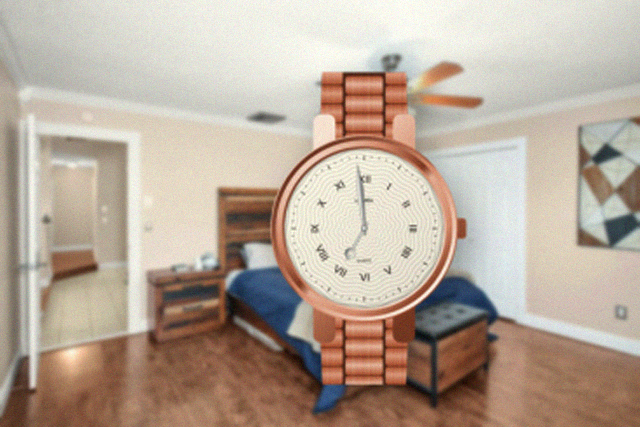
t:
6,59
